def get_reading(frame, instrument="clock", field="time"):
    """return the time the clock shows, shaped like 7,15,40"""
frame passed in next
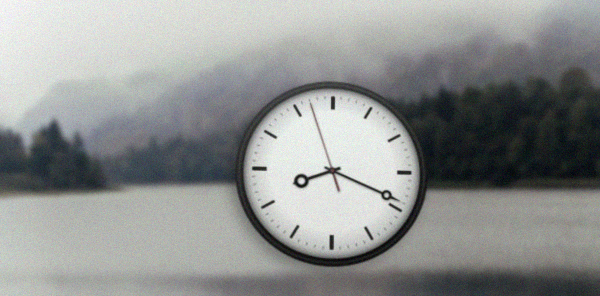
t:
8,18,57
